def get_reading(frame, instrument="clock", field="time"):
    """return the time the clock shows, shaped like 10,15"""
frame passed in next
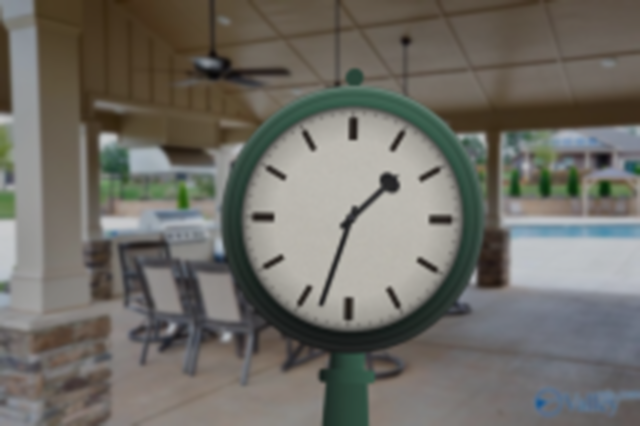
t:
1,33
